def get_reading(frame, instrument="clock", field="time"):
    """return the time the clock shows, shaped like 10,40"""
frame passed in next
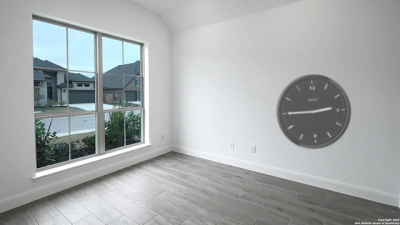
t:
2,45
